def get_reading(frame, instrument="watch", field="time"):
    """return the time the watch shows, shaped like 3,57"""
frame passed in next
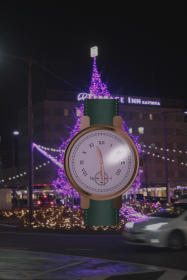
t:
11,29
